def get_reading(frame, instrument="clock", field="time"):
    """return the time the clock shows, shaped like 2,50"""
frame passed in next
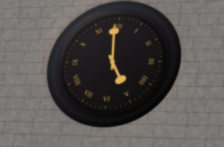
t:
4,59
